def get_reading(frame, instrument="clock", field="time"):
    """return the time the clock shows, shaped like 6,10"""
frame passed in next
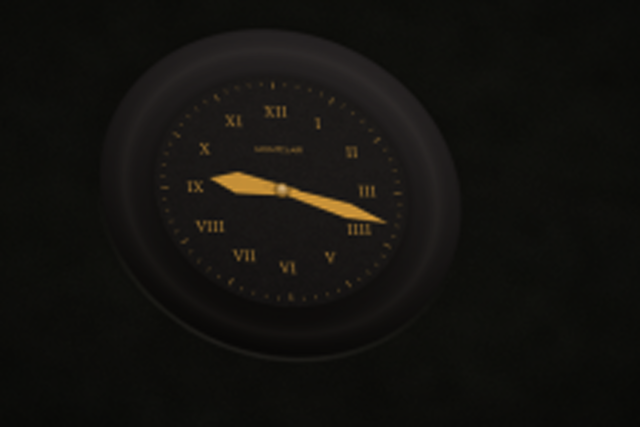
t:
9,18
